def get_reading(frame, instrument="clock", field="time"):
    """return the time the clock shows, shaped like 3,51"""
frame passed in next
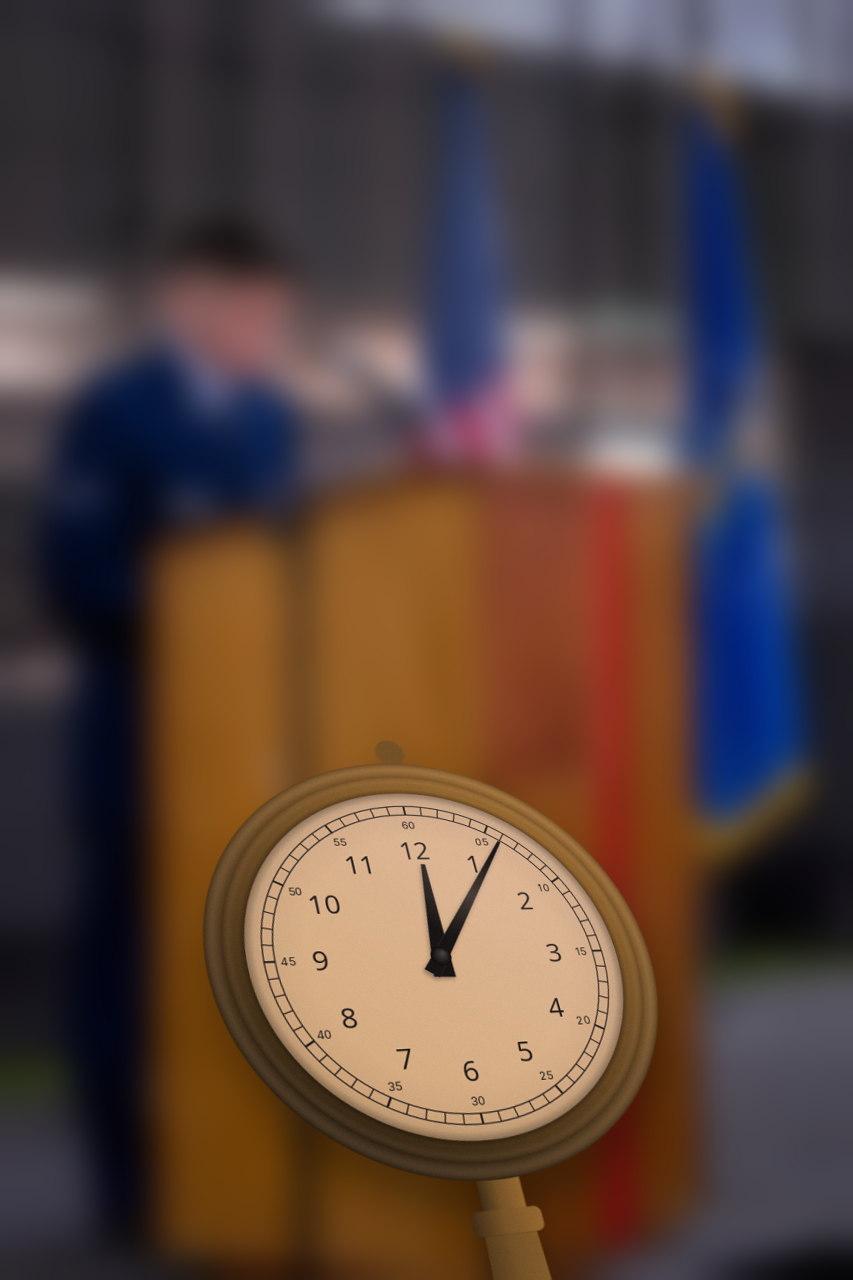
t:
12,06
